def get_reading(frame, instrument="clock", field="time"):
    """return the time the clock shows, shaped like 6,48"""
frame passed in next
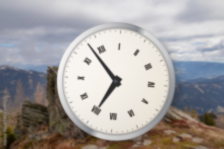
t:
7,58
